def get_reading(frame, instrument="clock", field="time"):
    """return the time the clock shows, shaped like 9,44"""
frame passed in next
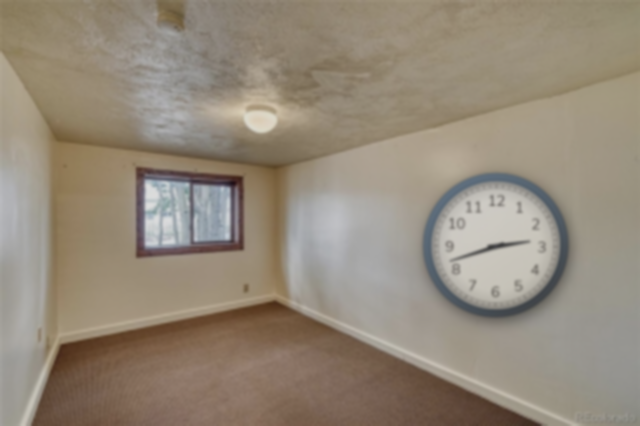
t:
2,42
